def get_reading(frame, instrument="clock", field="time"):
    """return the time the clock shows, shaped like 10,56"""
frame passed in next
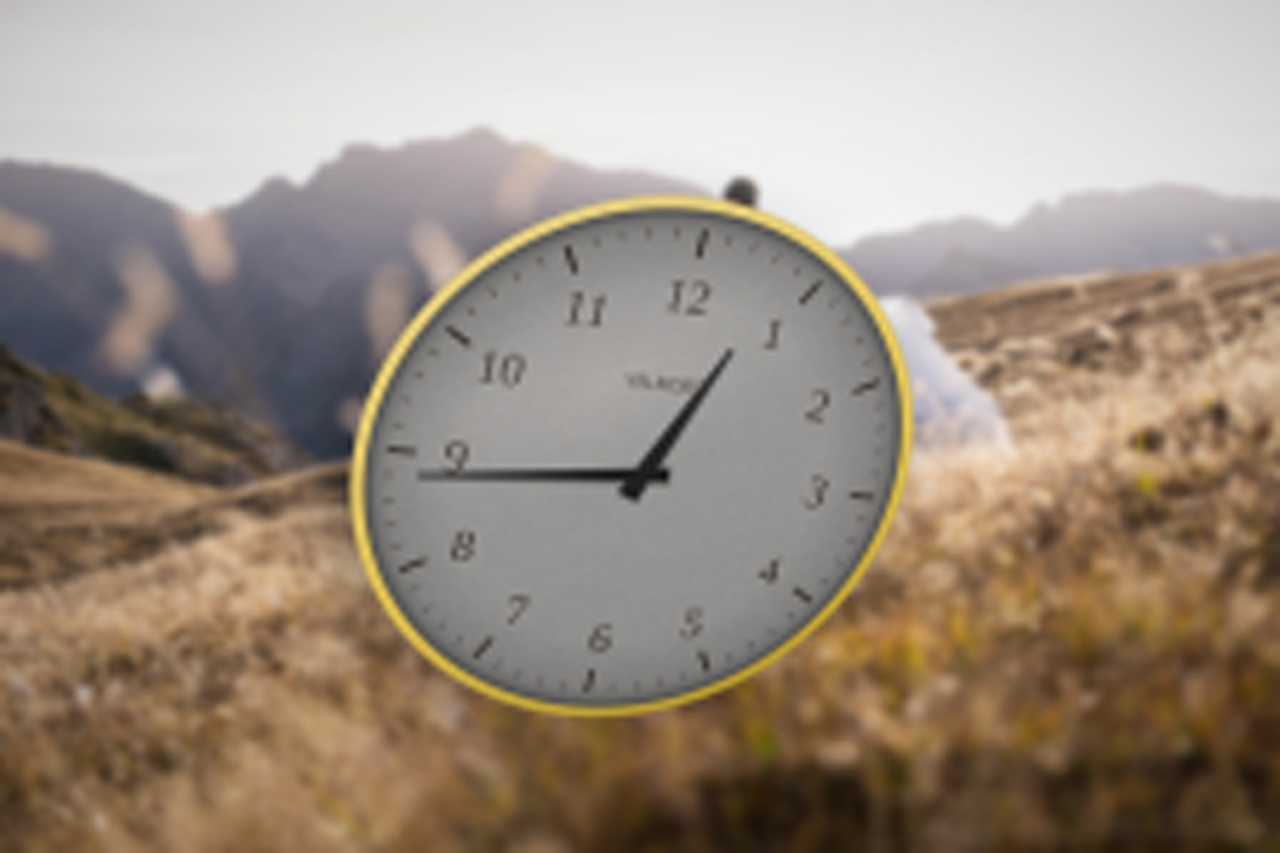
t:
12,44
